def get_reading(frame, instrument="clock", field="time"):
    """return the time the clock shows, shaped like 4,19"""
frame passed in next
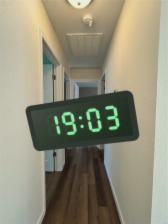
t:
19,03
